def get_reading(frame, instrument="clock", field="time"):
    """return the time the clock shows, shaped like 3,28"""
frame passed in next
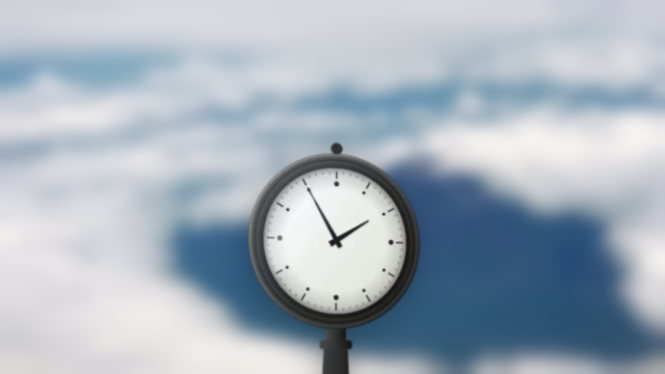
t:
1,55
